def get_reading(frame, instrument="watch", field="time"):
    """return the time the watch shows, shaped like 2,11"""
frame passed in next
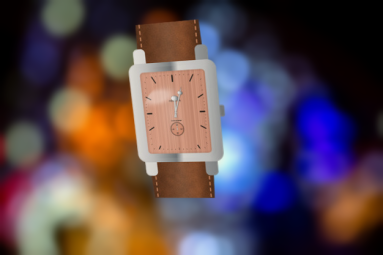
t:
12,03
